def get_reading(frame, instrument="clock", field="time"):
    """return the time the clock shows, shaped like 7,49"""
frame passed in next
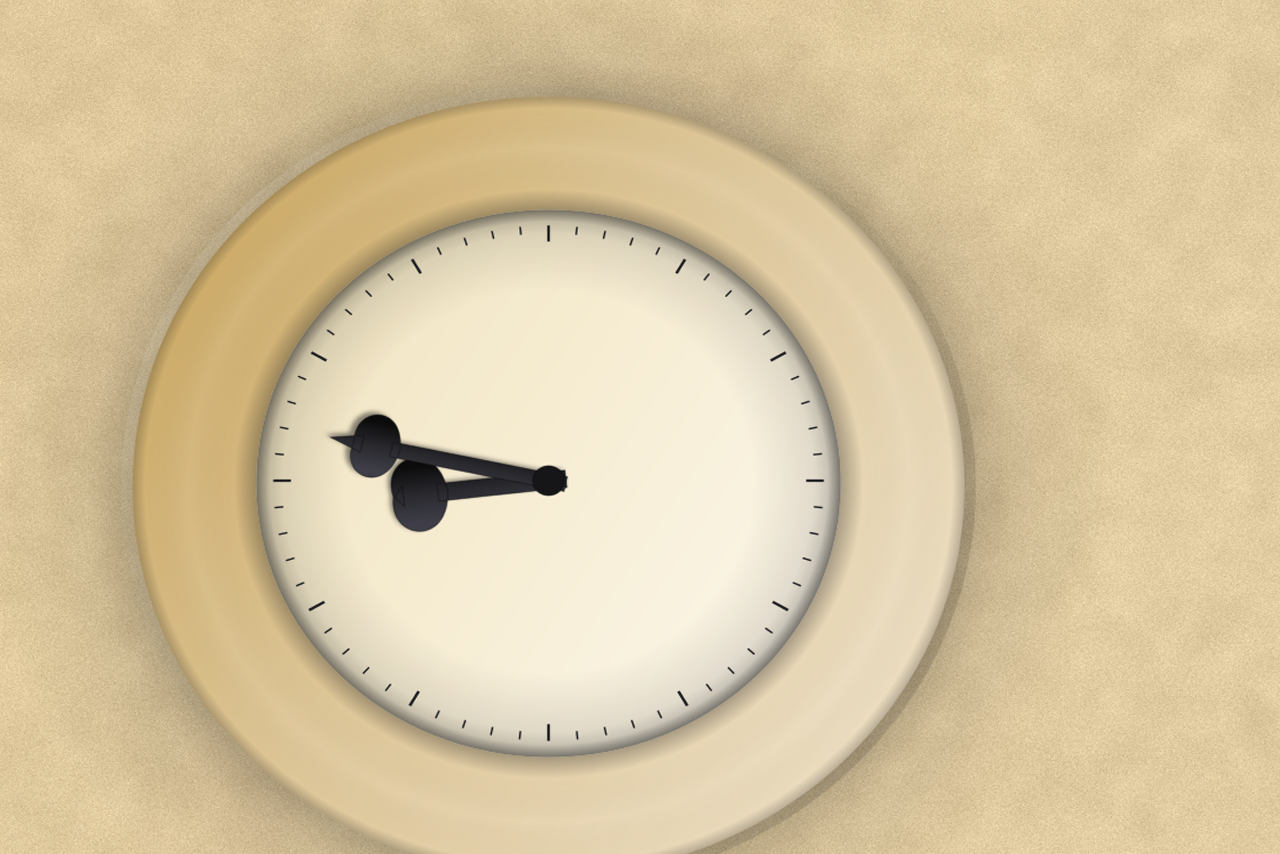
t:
8,47
